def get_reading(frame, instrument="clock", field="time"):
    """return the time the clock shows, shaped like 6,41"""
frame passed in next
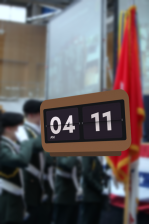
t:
4,11
